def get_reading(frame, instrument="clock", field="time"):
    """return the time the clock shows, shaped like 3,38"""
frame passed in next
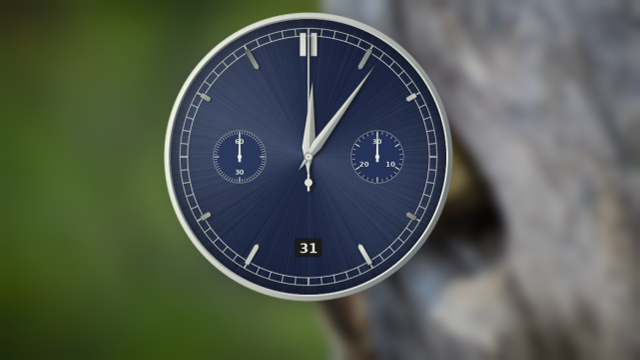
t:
12,06
